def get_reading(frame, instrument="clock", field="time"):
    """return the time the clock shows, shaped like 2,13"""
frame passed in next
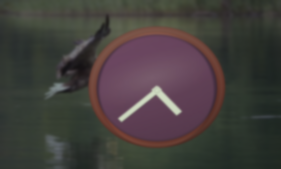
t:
4,38
